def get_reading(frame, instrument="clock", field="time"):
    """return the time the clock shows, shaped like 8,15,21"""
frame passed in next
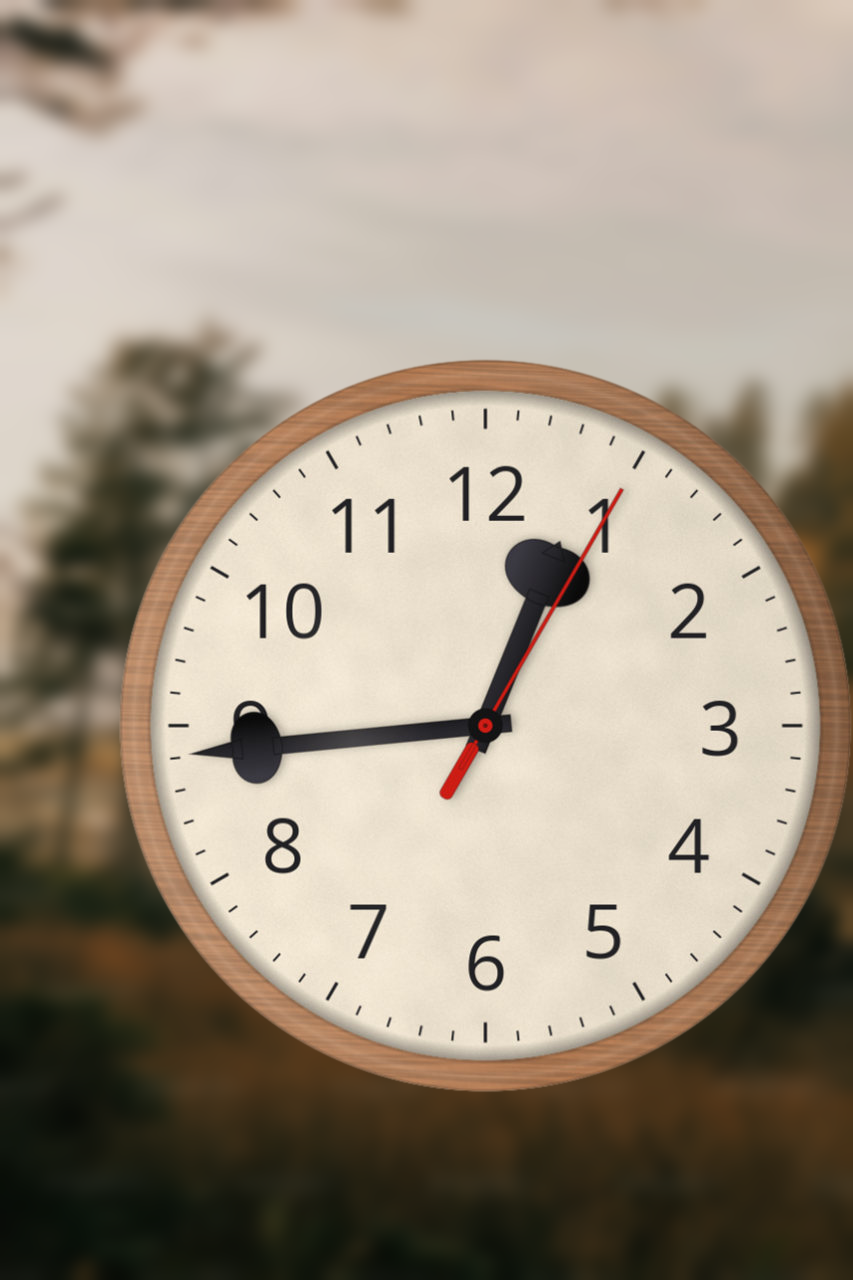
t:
12,44,05
